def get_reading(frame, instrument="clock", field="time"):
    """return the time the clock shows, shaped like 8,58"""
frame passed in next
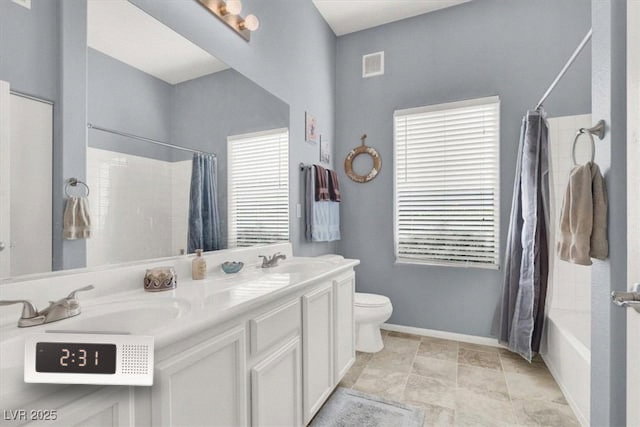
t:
2,31
